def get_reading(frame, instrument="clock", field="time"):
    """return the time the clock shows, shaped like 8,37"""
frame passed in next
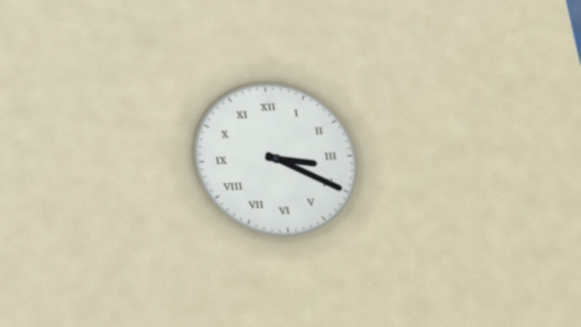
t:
3,20
